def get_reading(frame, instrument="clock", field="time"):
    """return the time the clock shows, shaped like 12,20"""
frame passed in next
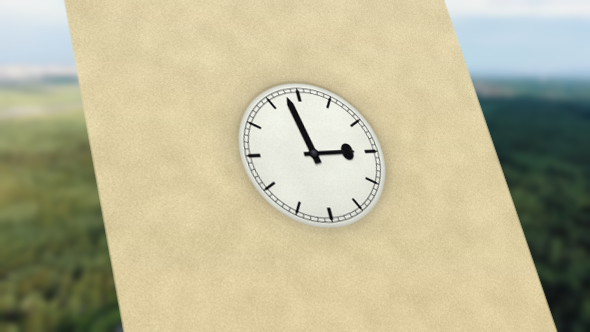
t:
2,58
